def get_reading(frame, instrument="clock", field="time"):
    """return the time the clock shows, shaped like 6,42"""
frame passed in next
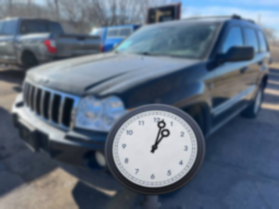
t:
1,02
